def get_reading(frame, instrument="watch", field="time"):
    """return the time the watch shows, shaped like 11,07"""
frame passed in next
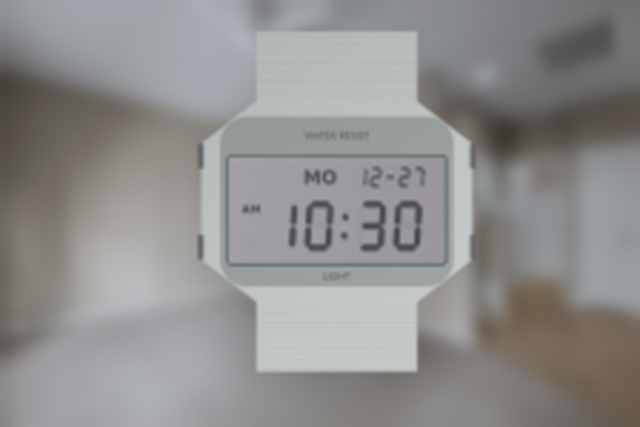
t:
10,30
